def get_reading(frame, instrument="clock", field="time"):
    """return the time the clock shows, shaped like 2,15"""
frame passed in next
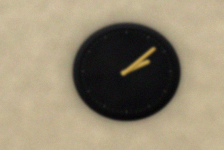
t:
2,08
